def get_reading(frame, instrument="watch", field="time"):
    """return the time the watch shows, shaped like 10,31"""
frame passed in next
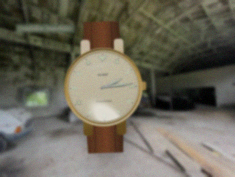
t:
2,14
